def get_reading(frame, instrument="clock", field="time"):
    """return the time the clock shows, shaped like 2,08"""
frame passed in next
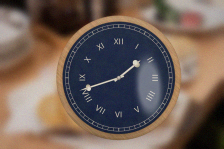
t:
1,42
